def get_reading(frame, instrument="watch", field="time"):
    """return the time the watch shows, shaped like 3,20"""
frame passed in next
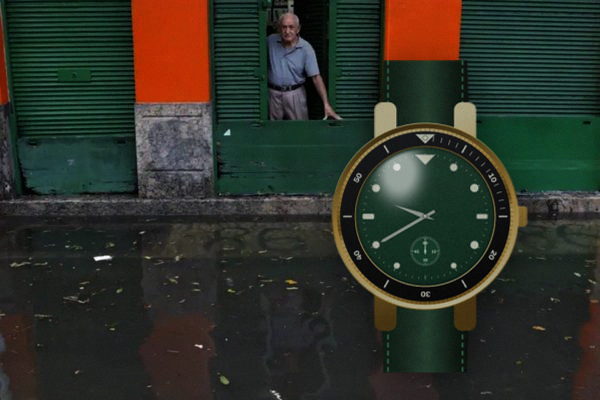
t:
9,40
